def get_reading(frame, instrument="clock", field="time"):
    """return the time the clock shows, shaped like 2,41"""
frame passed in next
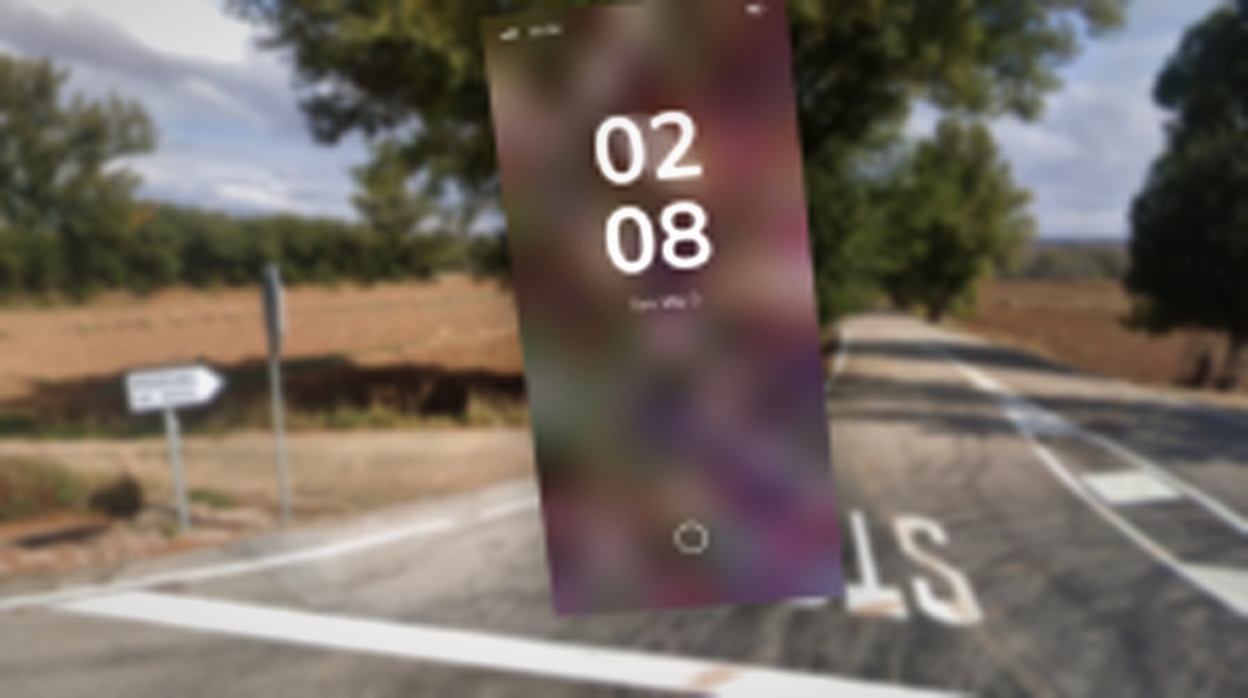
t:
2,08
